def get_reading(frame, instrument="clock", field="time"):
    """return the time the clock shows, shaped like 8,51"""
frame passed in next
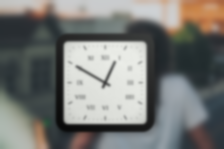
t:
12,50
